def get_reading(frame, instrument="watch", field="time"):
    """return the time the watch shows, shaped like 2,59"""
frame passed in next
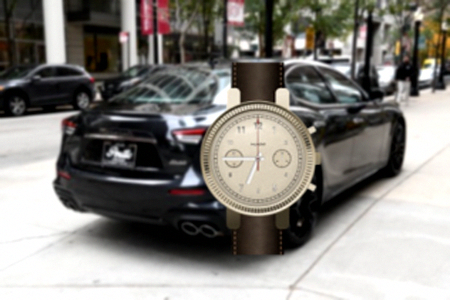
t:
6,45
